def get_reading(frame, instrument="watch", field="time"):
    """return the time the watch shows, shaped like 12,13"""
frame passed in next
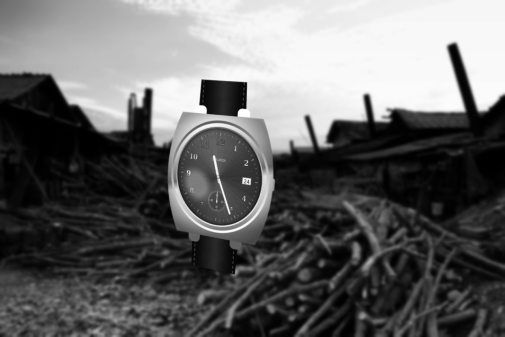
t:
11,26
